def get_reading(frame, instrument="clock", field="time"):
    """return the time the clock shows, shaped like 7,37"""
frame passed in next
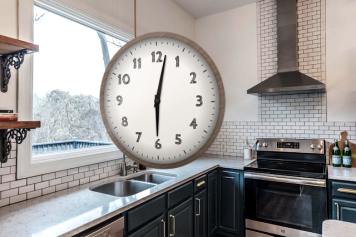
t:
6,02
